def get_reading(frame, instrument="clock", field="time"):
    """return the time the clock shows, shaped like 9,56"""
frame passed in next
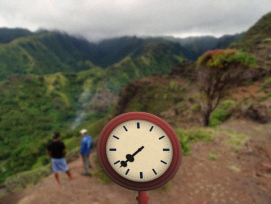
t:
7,38
